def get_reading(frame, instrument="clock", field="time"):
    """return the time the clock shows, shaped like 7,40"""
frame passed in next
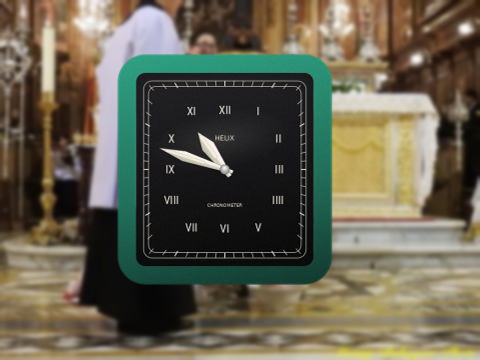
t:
10,48
